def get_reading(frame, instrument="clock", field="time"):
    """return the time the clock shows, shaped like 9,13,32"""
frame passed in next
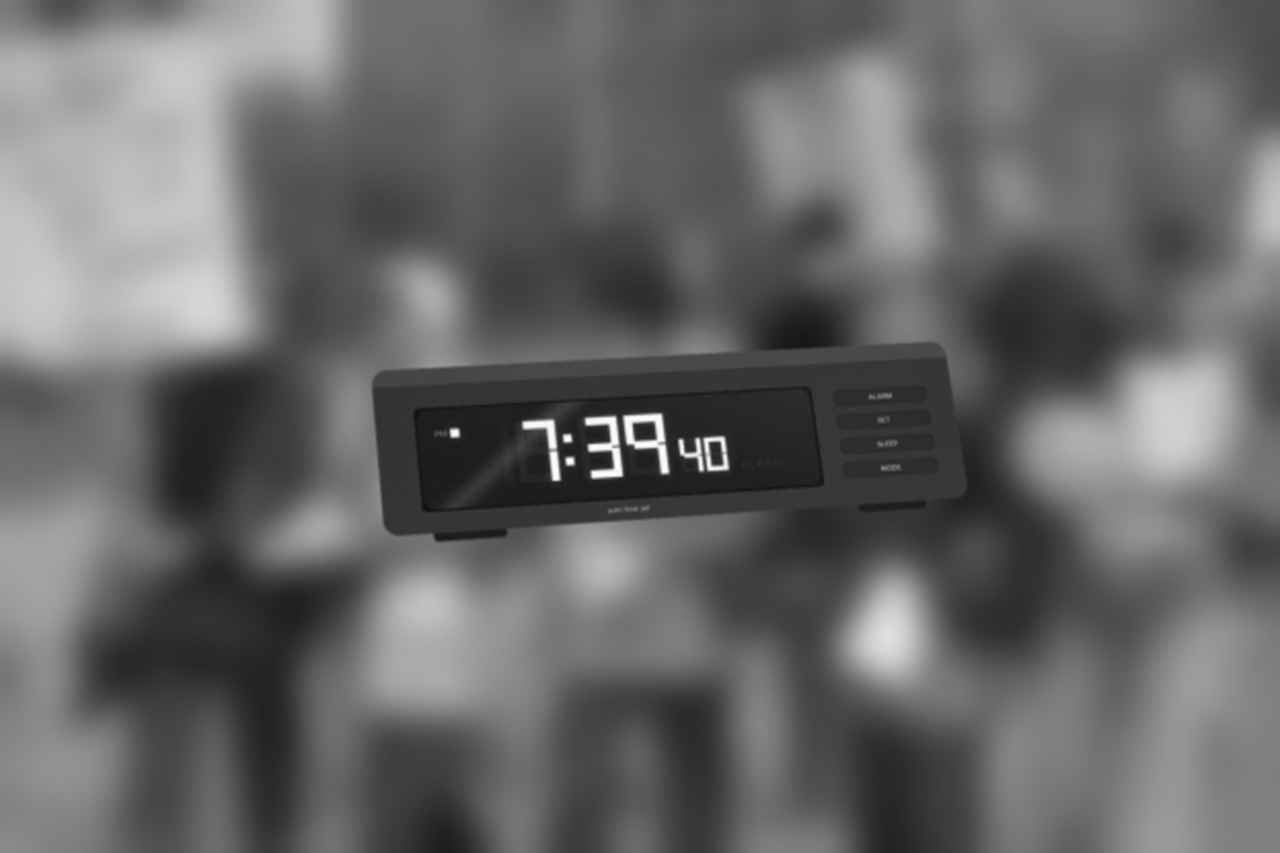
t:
7,39,40
